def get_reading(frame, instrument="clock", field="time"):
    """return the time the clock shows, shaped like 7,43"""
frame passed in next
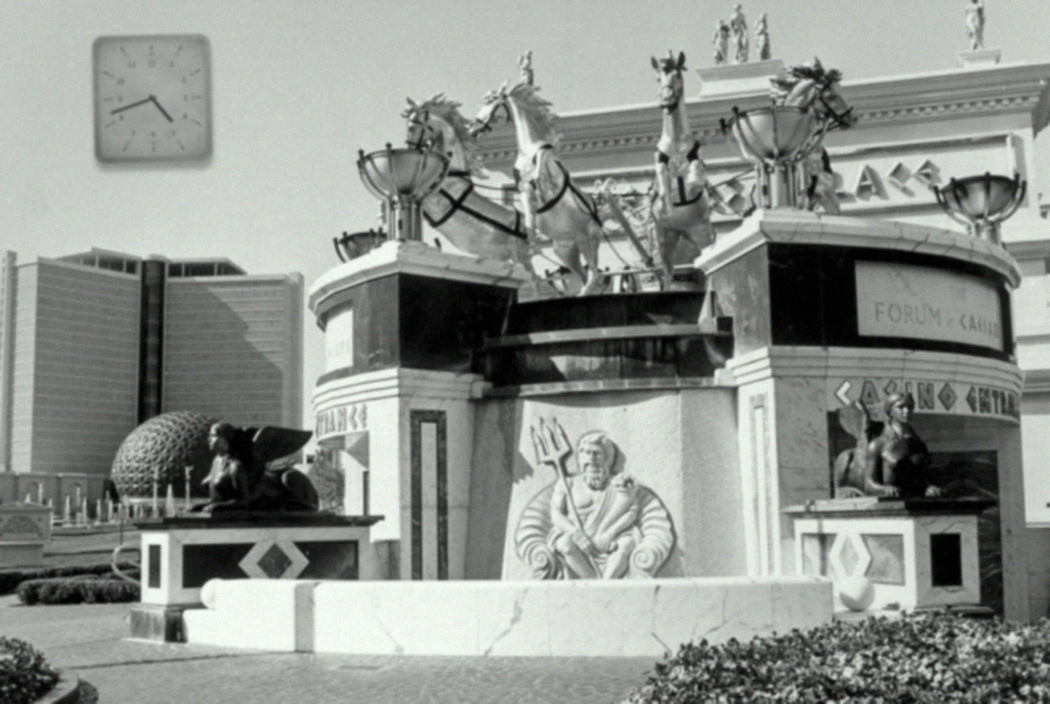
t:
4,42
